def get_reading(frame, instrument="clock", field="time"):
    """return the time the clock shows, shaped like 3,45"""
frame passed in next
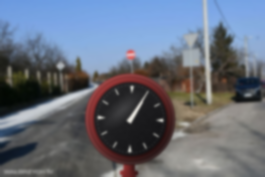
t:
1,05
